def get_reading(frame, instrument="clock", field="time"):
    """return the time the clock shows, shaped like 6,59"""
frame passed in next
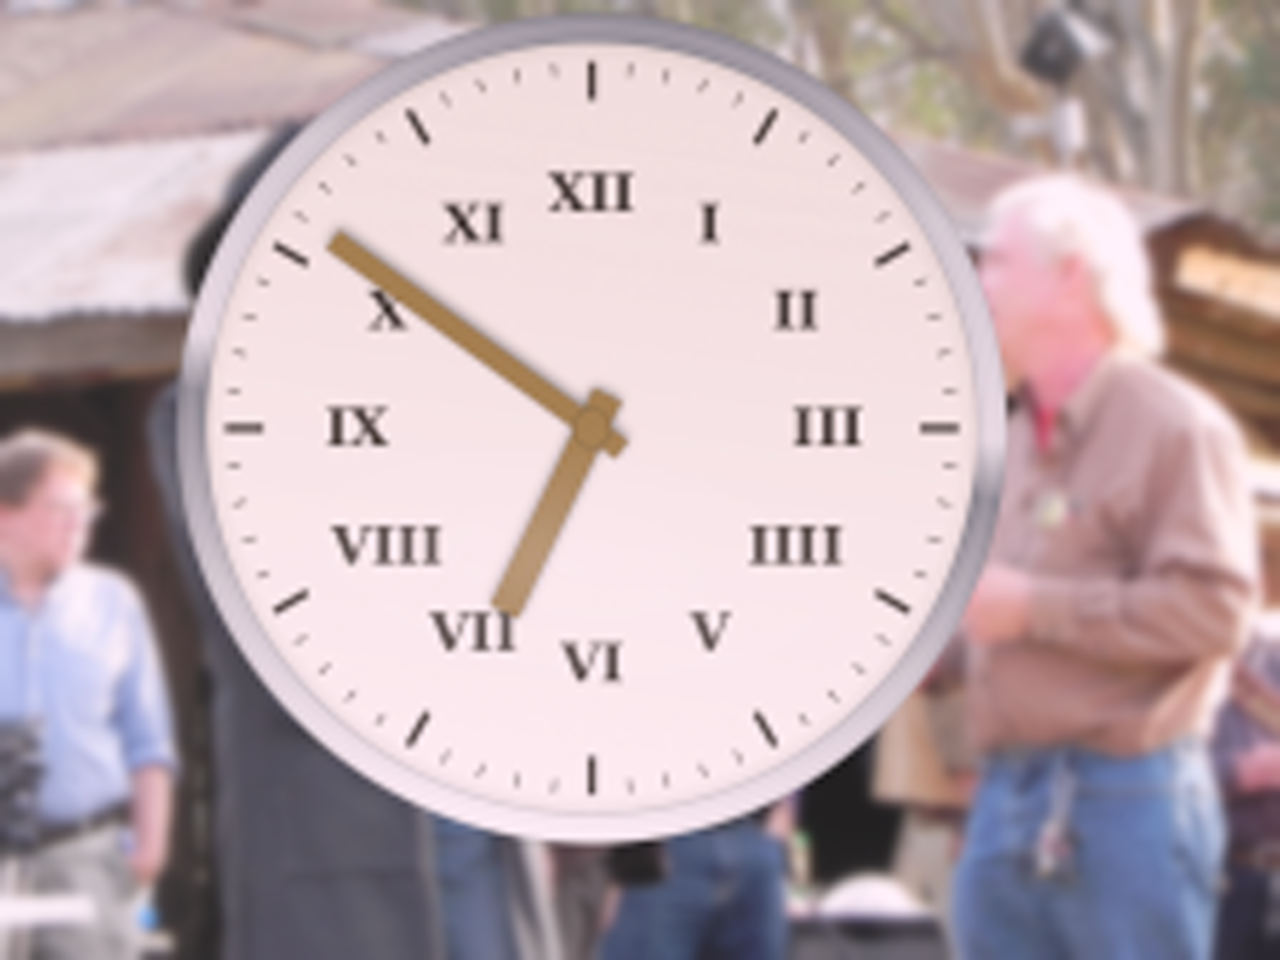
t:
6,51
